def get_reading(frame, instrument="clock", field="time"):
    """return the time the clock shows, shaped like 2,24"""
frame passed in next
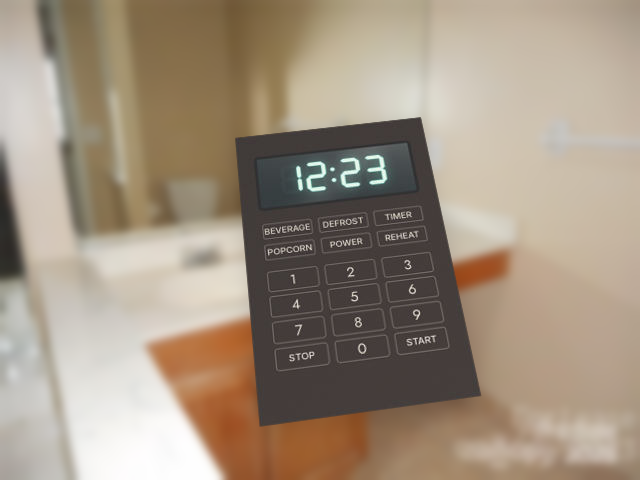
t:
12,23
